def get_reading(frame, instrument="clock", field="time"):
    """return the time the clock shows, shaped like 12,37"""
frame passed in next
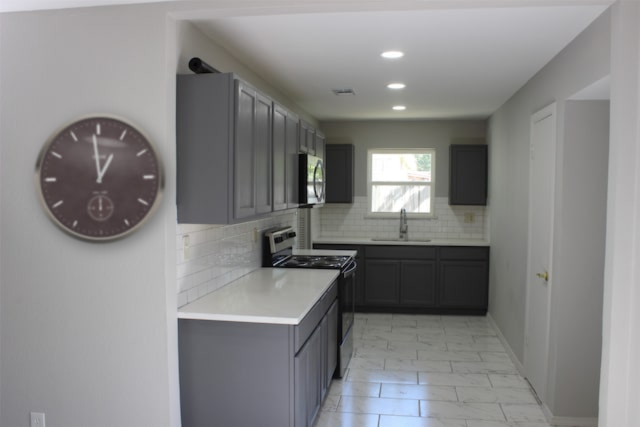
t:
12,59
